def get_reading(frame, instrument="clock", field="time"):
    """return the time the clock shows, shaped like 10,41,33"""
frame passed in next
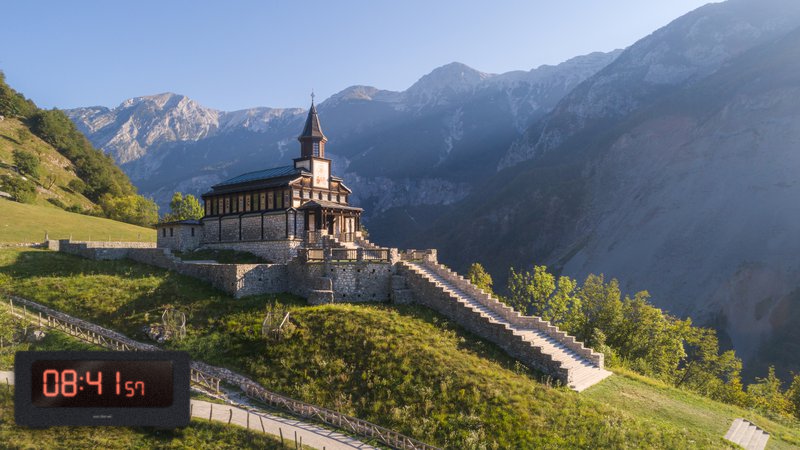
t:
8,41,57
